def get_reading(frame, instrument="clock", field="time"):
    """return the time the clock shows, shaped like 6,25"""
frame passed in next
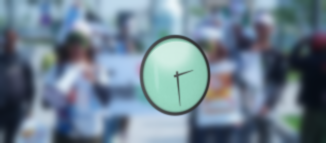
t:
2,29
